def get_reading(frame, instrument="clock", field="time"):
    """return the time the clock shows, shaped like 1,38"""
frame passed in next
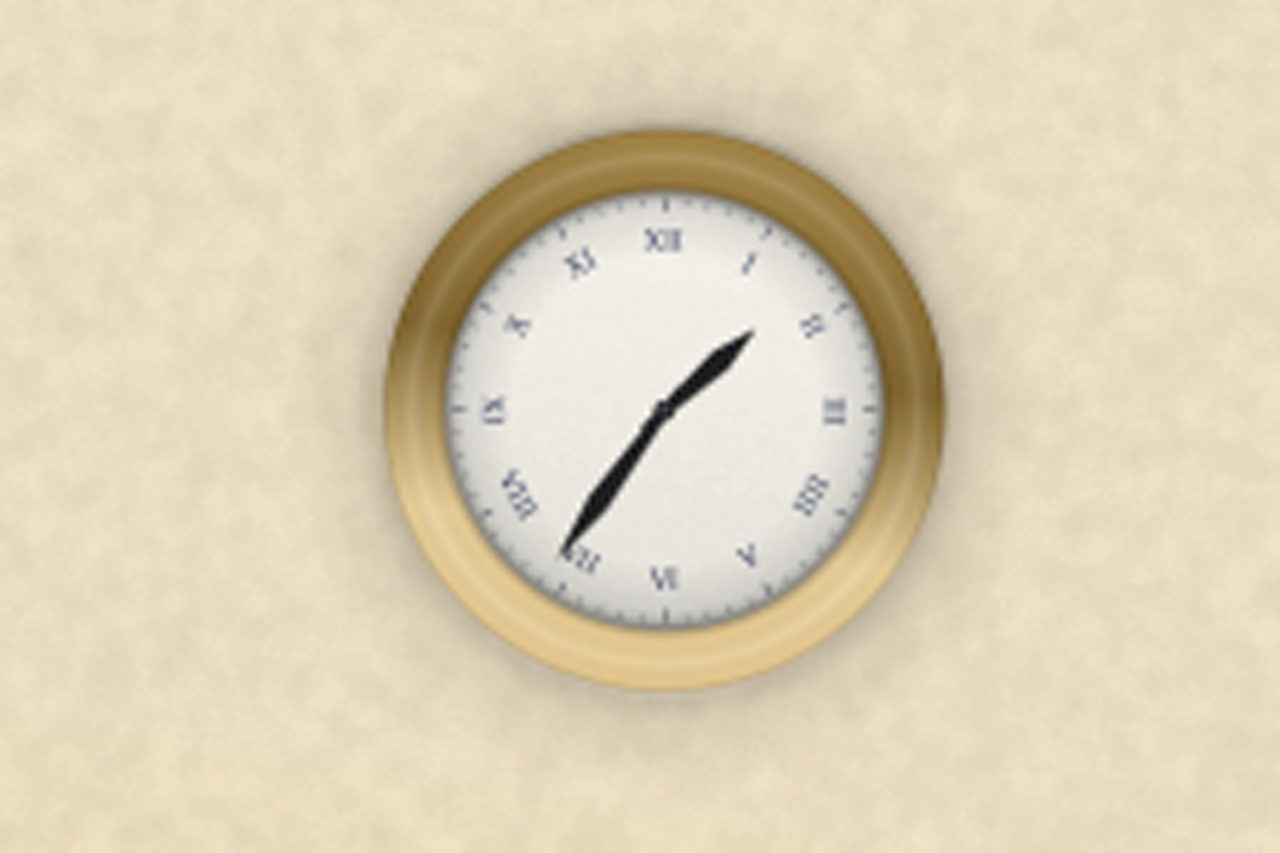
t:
1,36
